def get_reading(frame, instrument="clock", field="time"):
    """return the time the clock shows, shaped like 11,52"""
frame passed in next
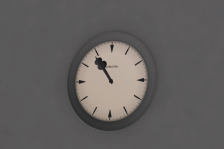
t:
10,54
